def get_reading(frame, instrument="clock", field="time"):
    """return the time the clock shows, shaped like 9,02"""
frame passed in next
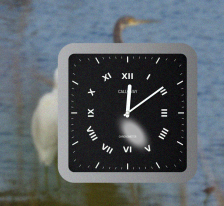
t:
12,09
